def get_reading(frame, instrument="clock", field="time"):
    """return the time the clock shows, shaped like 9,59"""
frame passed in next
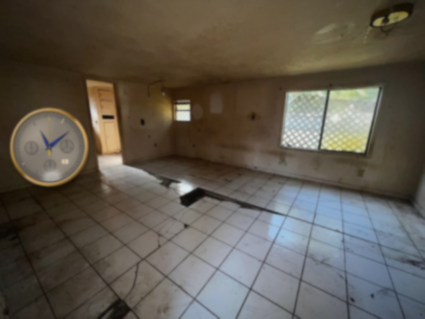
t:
11,09
